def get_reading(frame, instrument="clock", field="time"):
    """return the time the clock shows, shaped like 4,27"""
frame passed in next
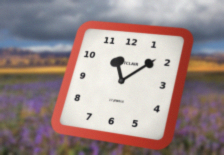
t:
11,08
